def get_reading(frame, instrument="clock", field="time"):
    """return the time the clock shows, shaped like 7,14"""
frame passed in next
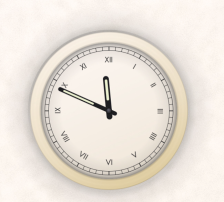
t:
11,49
